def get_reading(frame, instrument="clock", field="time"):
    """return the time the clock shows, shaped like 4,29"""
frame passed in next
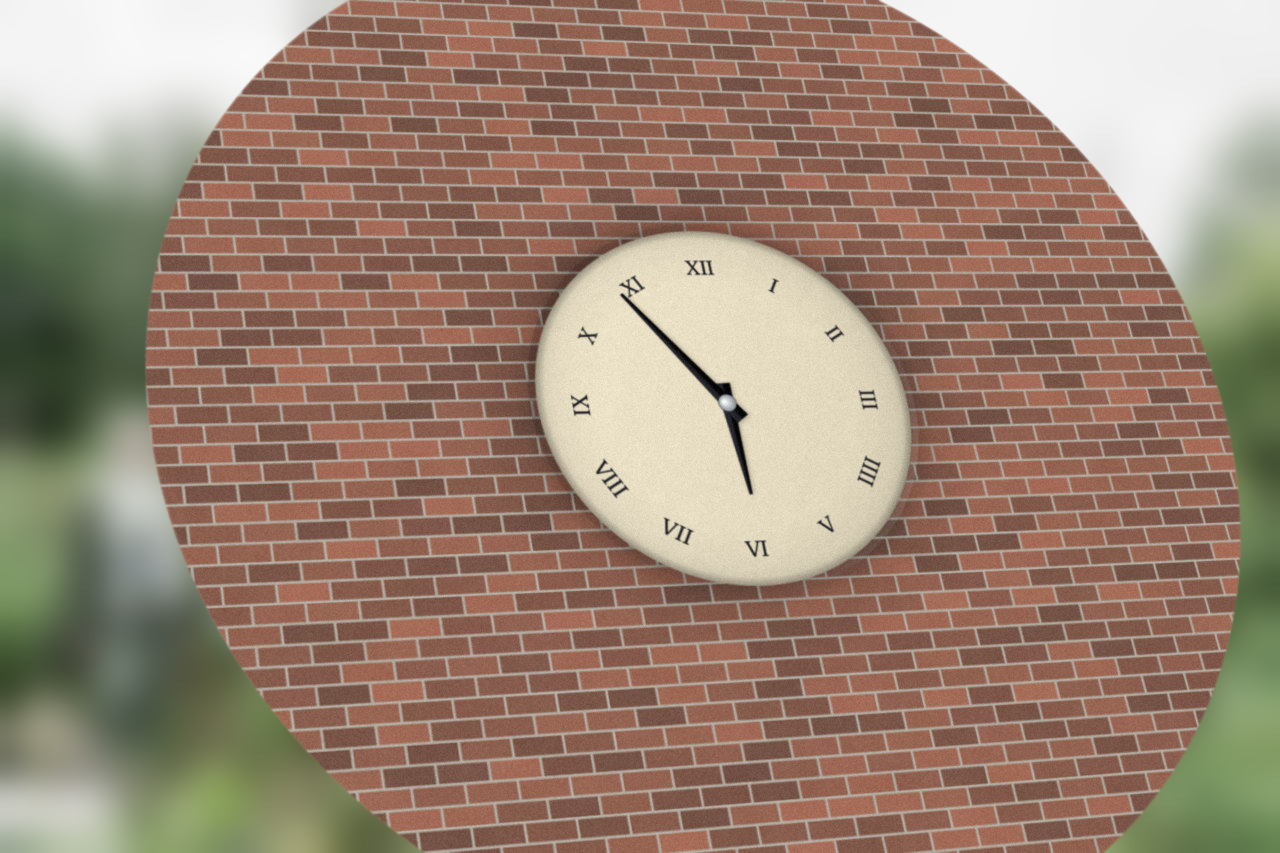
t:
5,54
